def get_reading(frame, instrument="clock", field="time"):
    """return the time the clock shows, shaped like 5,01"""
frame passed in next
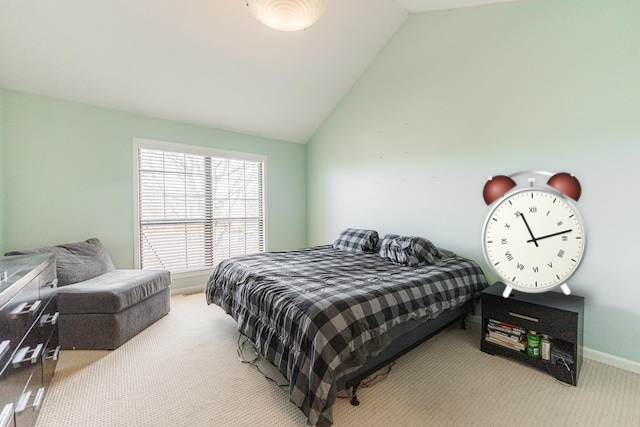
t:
11,13
